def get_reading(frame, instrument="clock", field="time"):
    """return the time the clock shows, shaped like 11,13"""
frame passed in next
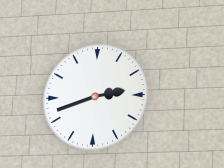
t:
2,42
